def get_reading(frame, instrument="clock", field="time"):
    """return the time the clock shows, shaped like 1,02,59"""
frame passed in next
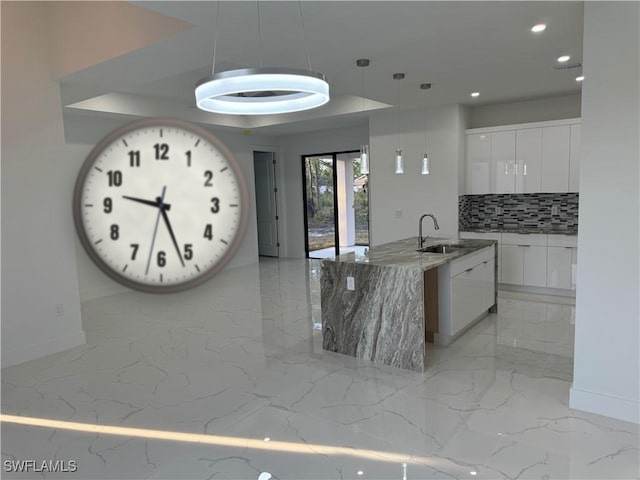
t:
9,26,32
